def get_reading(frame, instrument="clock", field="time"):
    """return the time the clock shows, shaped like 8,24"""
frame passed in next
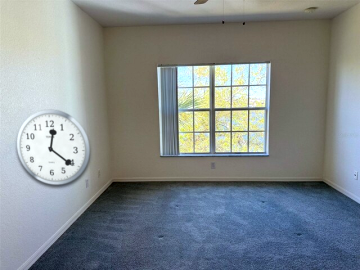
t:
12,21
